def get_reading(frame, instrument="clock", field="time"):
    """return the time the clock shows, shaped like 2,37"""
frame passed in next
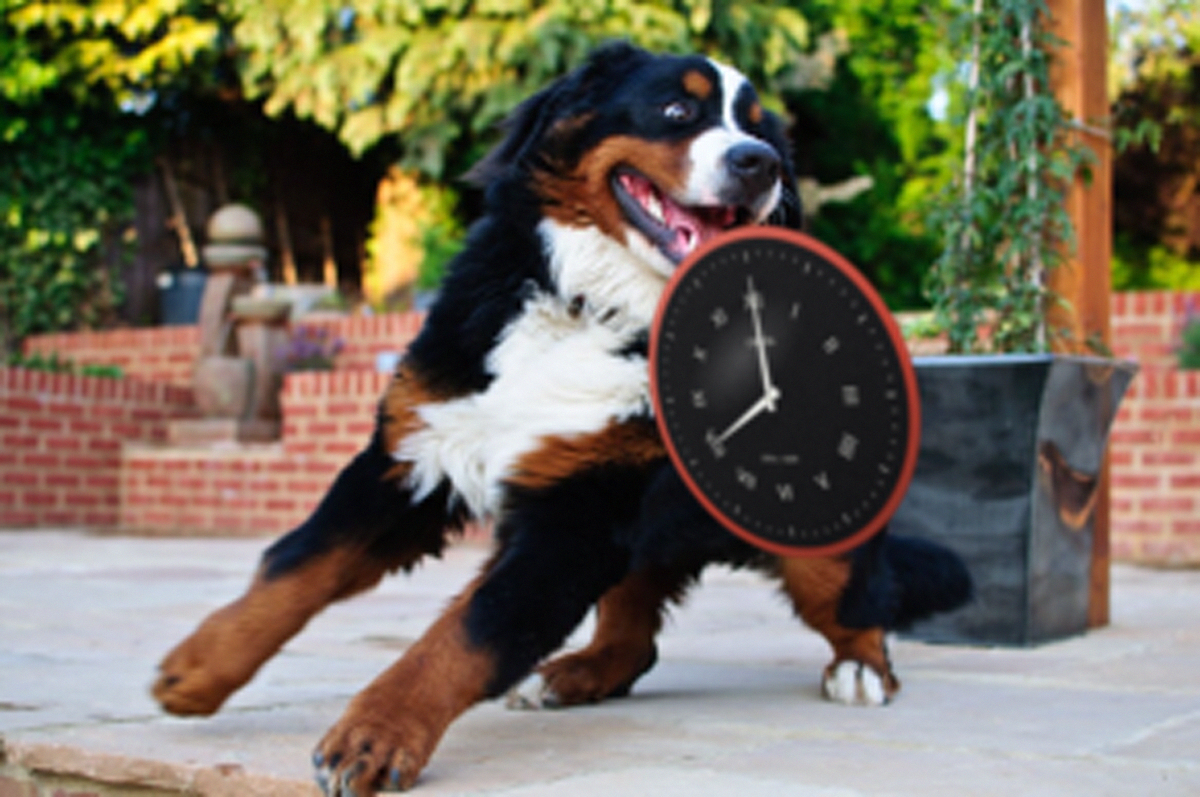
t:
8,00
